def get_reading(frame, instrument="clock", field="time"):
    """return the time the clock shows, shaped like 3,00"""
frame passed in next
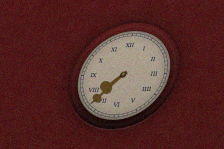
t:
7,37
